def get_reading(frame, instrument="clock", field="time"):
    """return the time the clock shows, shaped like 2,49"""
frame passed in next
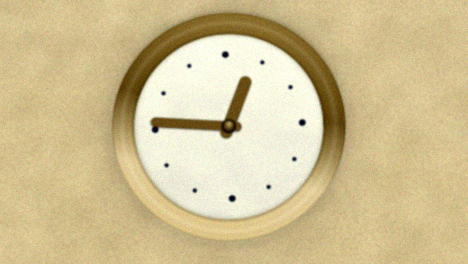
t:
12,46
